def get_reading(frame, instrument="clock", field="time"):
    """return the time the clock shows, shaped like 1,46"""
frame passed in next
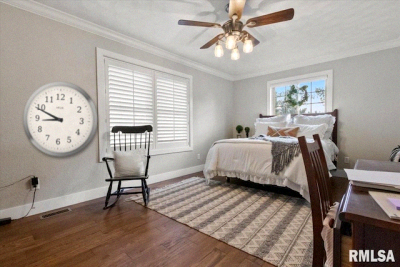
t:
8,49
